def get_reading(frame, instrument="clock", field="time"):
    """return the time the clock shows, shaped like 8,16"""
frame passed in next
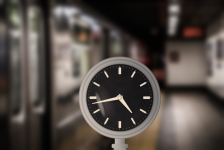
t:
4,43
